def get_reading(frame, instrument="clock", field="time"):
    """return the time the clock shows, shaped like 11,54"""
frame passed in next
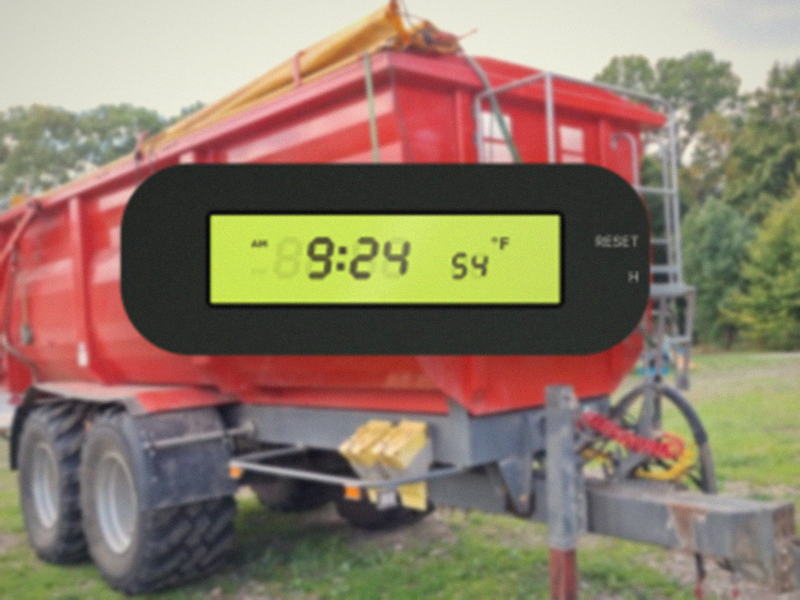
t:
9,24
